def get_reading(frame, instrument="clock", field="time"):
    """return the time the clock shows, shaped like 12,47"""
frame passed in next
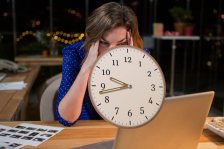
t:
9,43
